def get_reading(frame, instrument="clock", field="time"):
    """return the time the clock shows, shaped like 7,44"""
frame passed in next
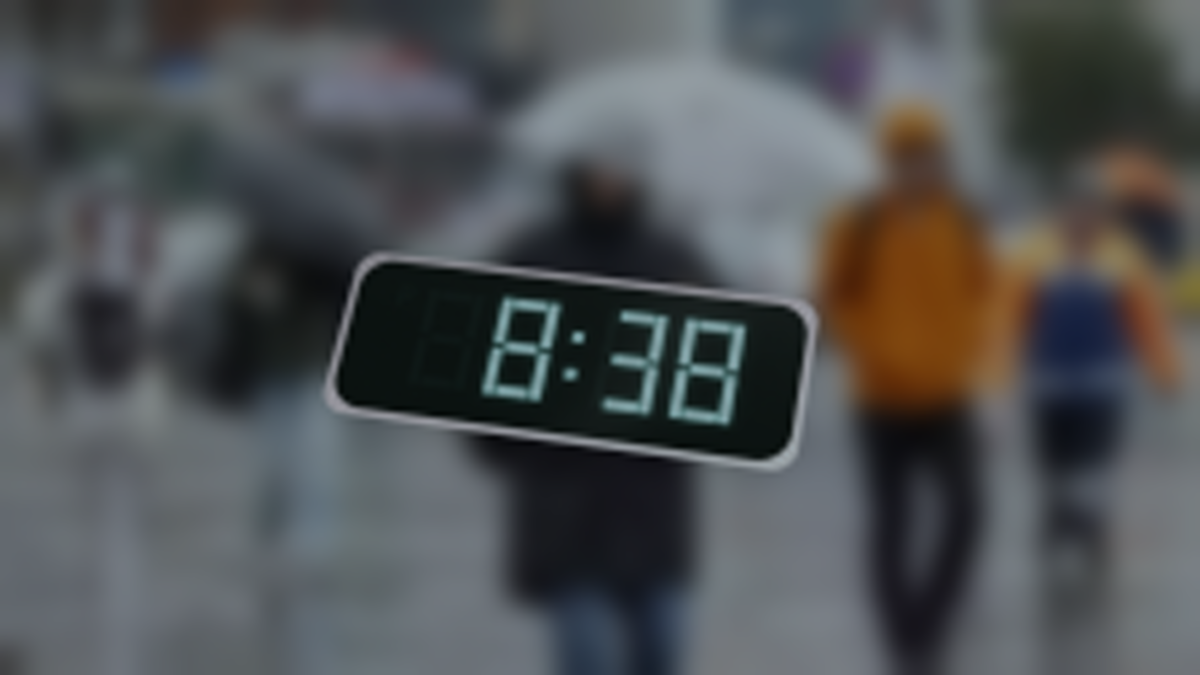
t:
8,38
